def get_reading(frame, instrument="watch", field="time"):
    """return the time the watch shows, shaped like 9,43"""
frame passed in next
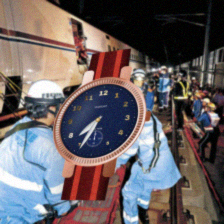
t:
7,34
